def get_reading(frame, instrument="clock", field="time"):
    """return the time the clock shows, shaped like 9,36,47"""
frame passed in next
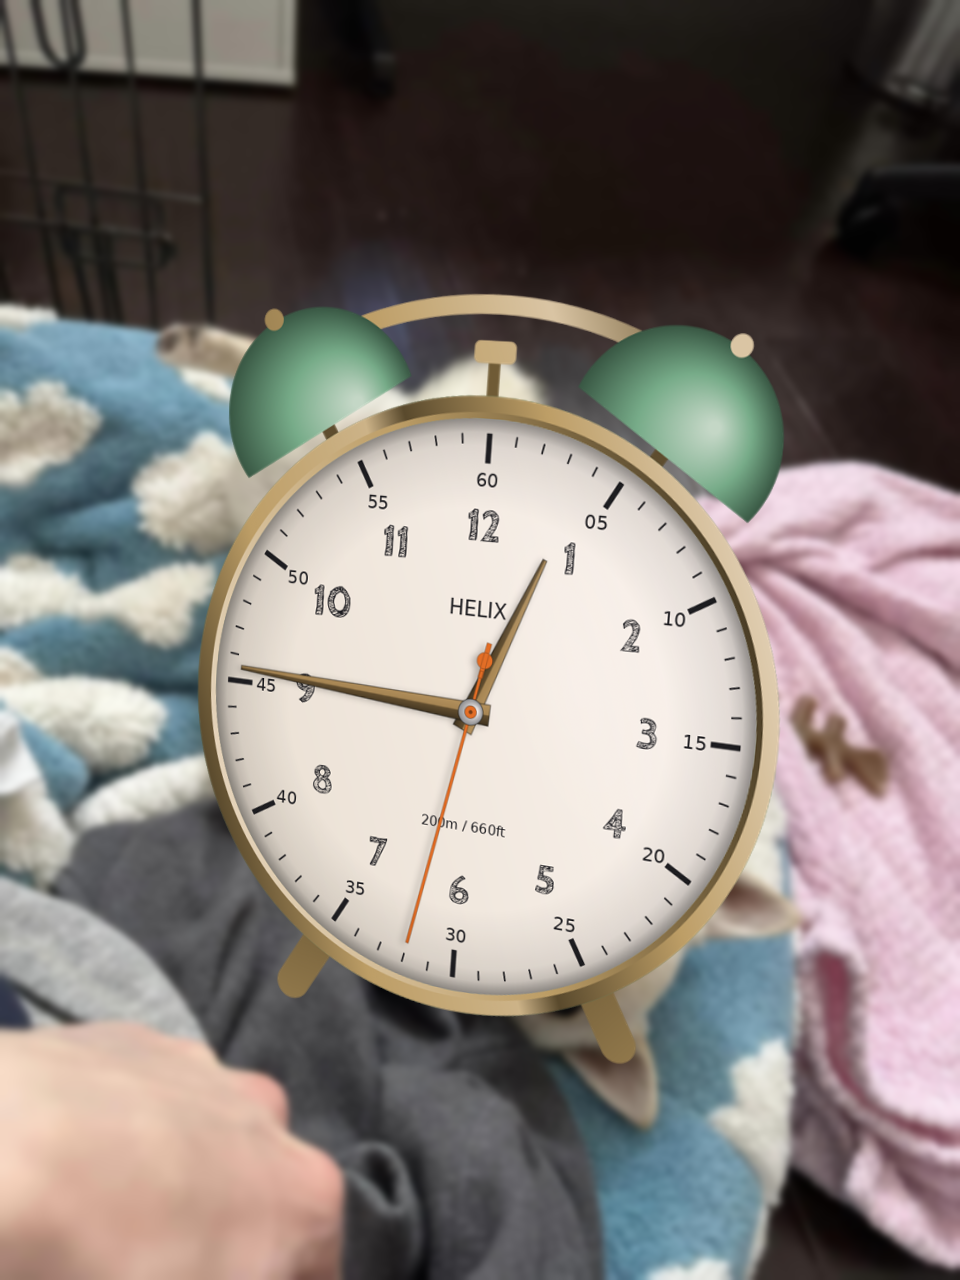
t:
12,45,32
